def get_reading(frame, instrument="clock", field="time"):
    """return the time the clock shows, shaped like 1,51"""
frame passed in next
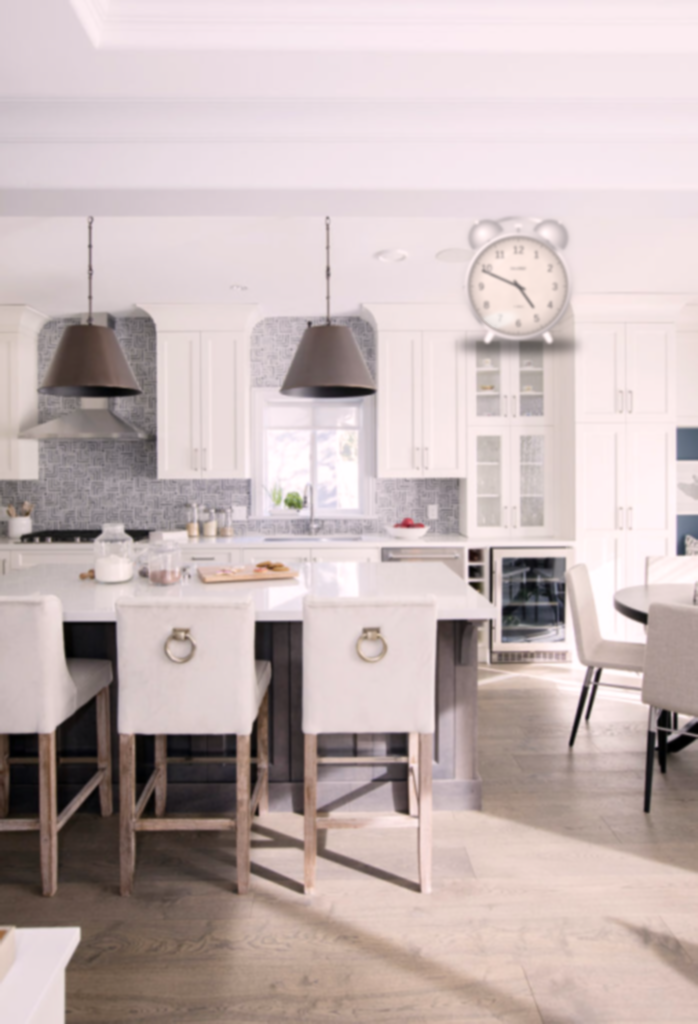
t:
4,49
